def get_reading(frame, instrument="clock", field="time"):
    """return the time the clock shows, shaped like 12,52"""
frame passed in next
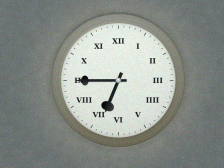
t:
6,45
